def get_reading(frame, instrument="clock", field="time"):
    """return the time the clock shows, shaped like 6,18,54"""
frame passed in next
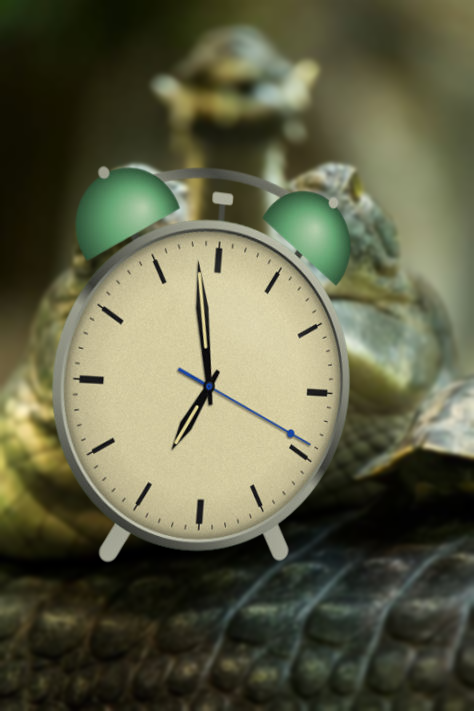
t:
6,58,19
